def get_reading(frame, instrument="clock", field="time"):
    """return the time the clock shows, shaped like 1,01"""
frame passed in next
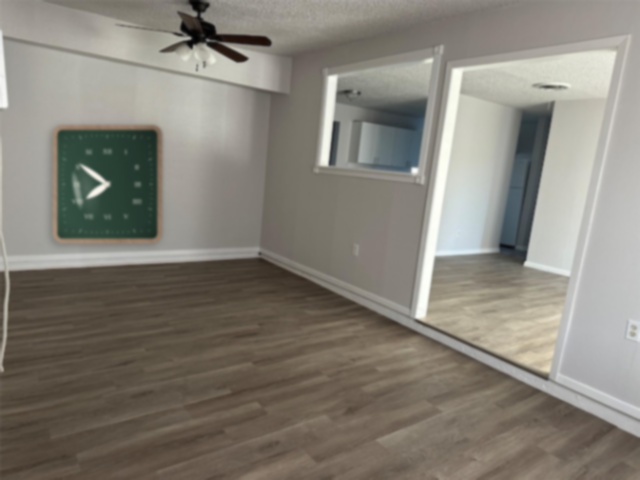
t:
7,51
